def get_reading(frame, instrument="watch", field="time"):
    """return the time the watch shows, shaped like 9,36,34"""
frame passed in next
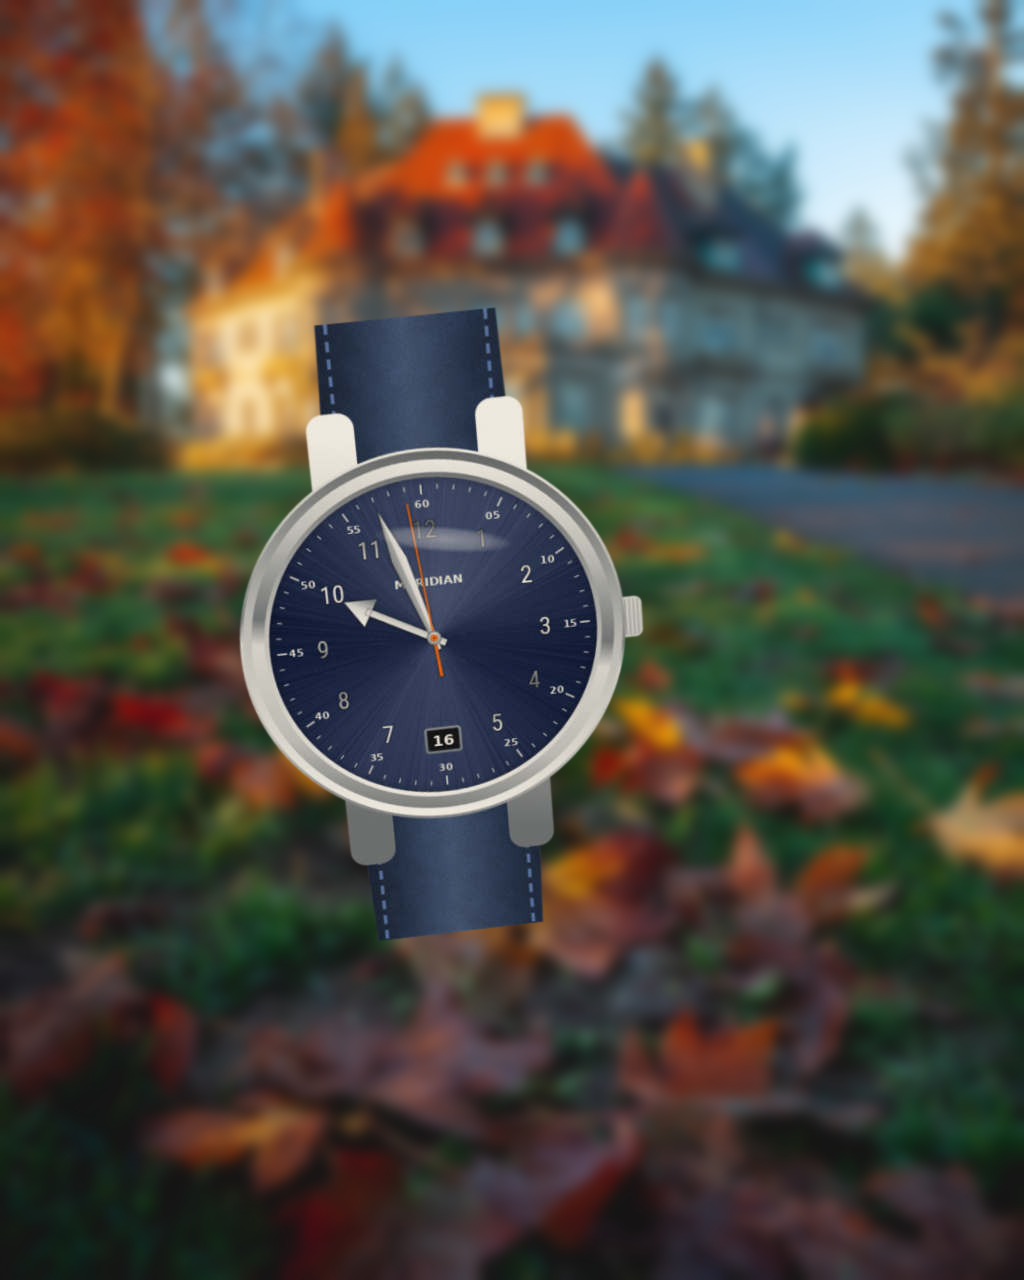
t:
9,56,59
